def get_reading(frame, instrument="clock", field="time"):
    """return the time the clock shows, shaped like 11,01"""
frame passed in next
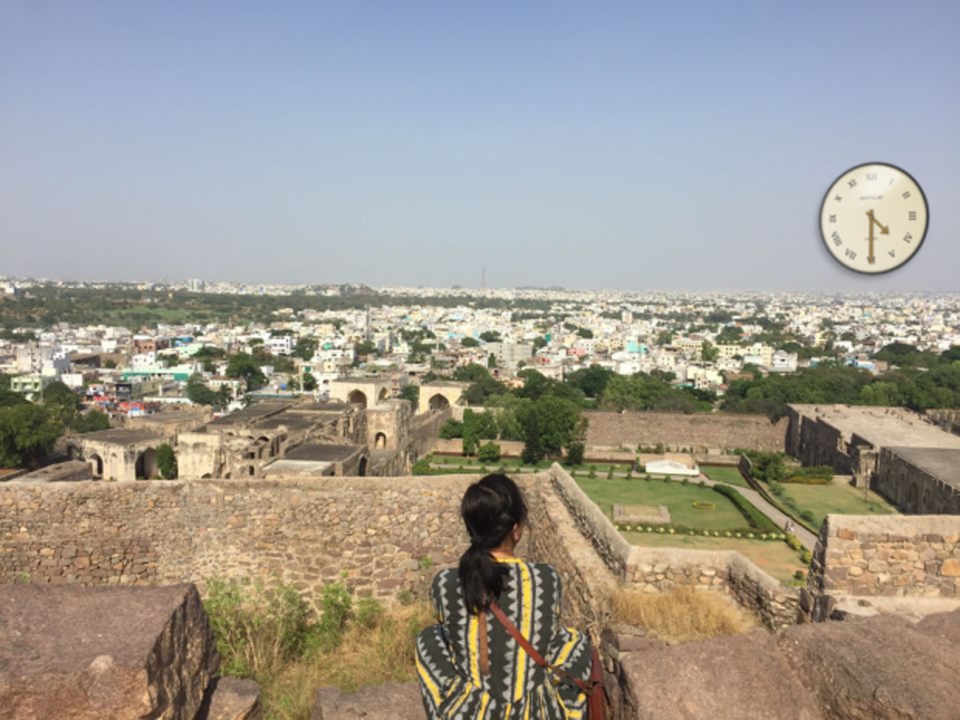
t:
4,30
